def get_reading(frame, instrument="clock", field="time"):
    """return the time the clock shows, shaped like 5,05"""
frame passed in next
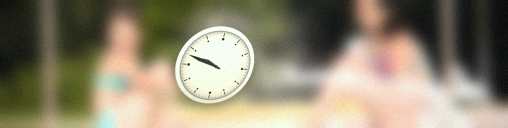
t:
9,48
